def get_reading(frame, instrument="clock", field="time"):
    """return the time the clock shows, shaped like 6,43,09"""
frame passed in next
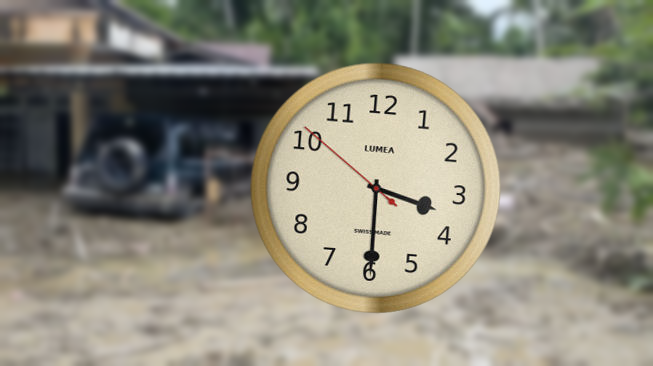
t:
3,29,51
